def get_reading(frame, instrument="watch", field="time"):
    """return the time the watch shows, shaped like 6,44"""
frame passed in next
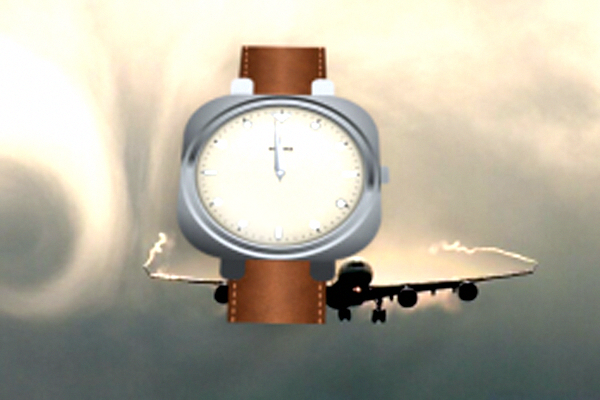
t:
11,59
